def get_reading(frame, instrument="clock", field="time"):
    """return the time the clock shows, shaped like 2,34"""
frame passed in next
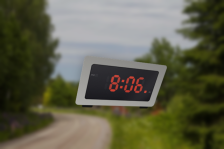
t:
8,06
